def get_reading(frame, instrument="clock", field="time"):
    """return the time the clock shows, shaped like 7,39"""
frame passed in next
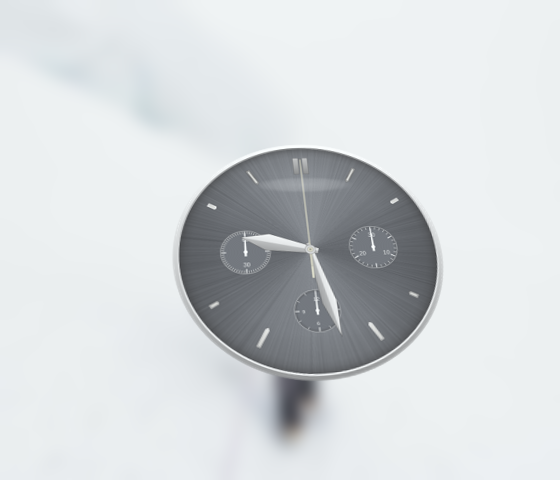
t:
9,28
